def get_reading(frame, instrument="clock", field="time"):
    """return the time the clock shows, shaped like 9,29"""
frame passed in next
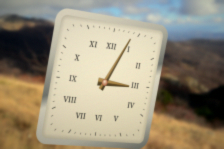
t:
3,04
